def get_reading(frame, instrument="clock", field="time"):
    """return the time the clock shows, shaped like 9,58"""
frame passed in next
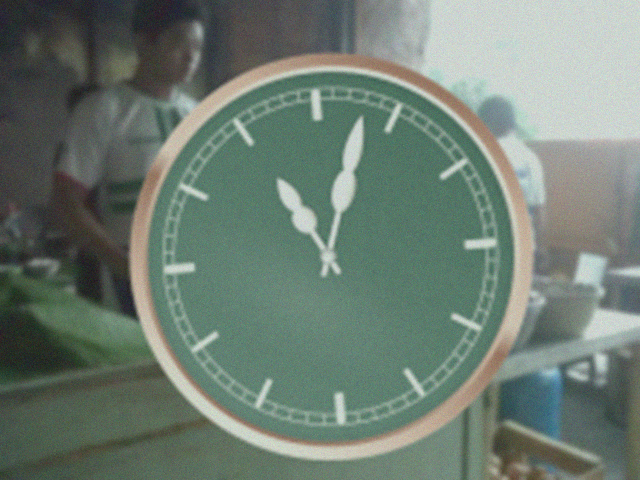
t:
11,03
